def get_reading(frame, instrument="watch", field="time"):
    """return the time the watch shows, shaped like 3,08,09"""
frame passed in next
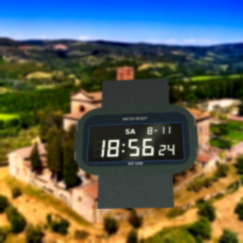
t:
18,56,24
